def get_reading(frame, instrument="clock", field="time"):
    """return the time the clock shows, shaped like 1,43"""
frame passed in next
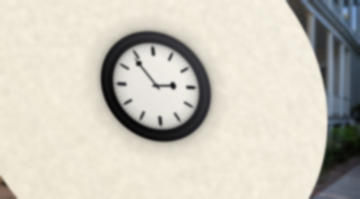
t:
2,54
